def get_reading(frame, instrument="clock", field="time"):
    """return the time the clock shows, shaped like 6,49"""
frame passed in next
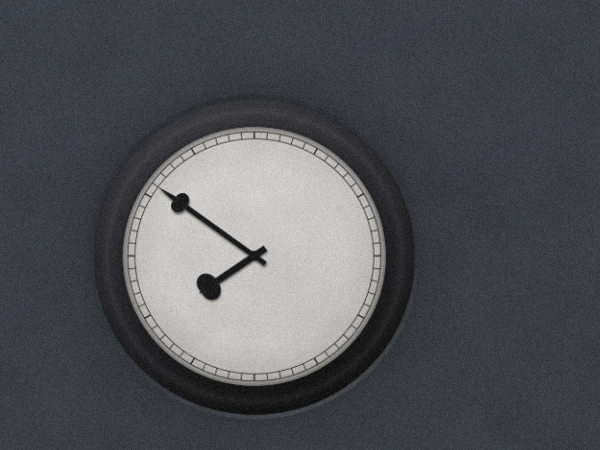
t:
7,51
